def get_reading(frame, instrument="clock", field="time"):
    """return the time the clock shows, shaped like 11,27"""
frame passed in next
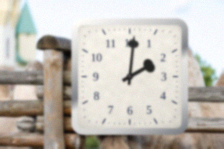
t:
2,01
